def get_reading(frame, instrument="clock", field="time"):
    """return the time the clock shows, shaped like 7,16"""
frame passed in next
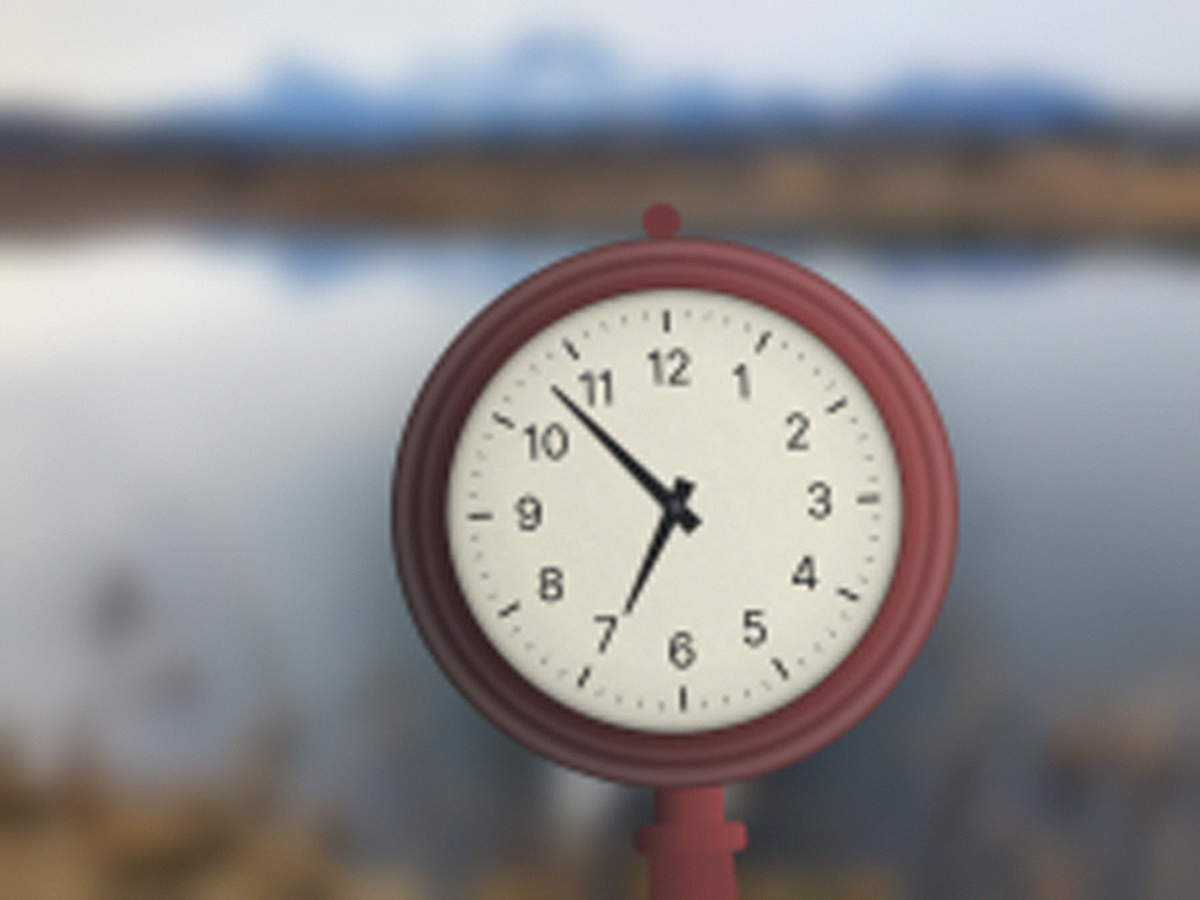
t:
6,53
